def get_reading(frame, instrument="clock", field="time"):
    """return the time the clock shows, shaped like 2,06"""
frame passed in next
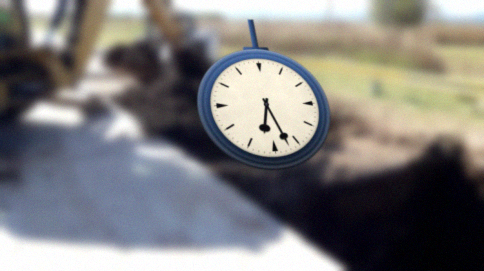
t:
6,27
